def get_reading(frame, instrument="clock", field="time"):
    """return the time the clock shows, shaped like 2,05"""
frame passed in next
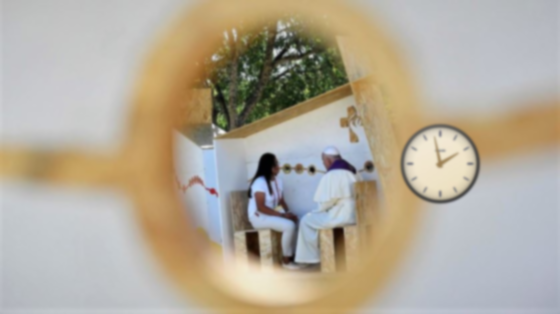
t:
1,58
